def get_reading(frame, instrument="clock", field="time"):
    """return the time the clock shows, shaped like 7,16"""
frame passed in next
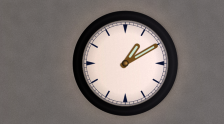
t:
1,10
